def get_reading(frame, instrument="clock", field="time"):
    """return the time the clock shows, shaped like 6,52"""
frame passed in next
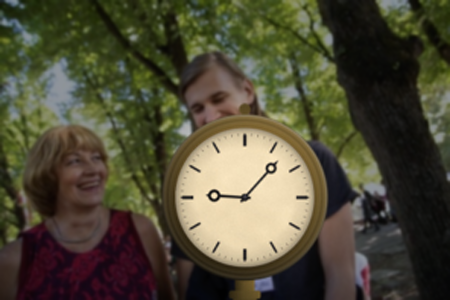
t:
9,07
